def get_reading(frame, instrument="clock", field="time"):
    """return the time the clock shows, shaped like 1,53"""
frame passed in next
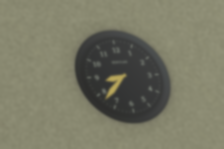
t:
8,38
